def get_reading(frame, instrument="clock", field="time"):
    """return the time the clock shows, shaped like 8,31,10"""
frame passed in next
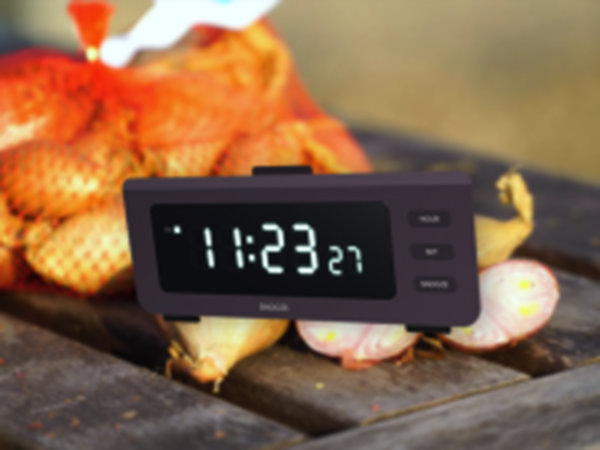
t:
11,23,27
